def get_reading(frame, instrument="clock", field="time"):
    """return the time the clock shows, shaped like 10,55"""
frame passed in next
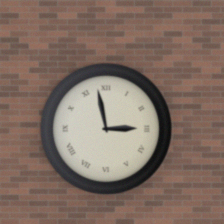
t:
2,58
